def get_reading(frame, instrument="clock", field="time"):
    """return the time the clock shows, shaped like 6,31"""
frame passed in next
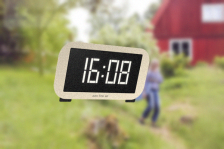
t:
16,08
